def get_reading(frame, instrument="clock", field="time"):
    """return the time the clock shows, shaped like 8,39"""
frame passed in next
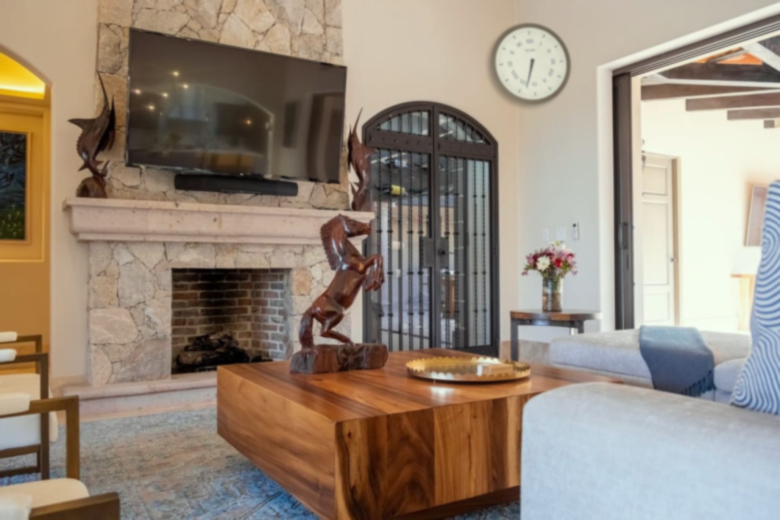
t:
6,33
